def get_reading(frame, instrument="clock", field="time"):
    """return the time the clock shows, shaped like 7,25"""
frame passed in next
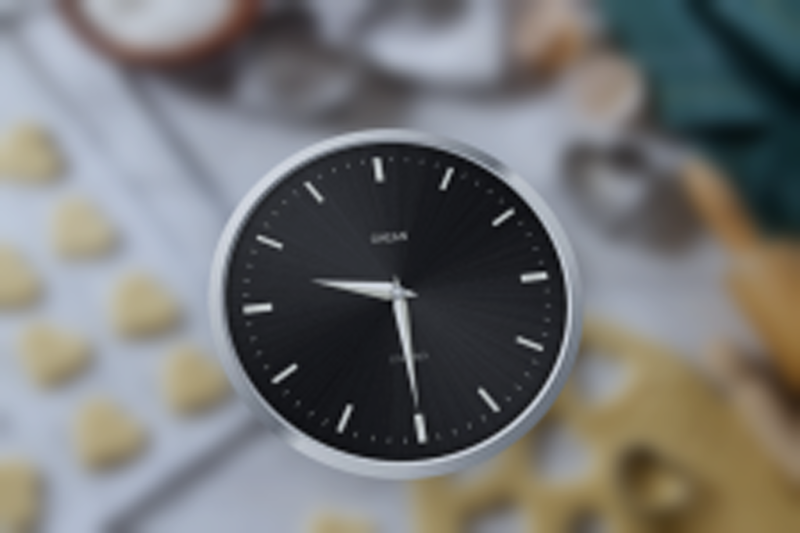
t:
9,30
